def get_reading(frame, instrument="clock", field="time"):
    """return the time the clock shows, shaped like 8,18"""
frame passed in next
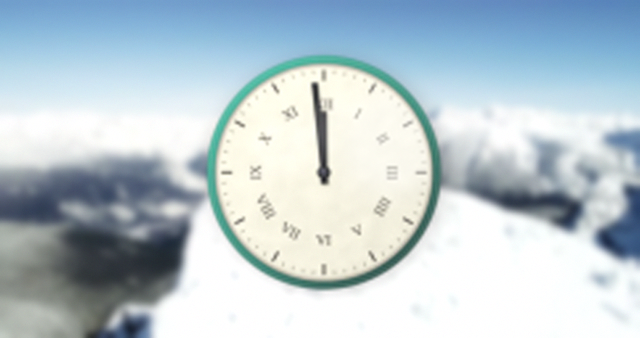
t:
11,59
